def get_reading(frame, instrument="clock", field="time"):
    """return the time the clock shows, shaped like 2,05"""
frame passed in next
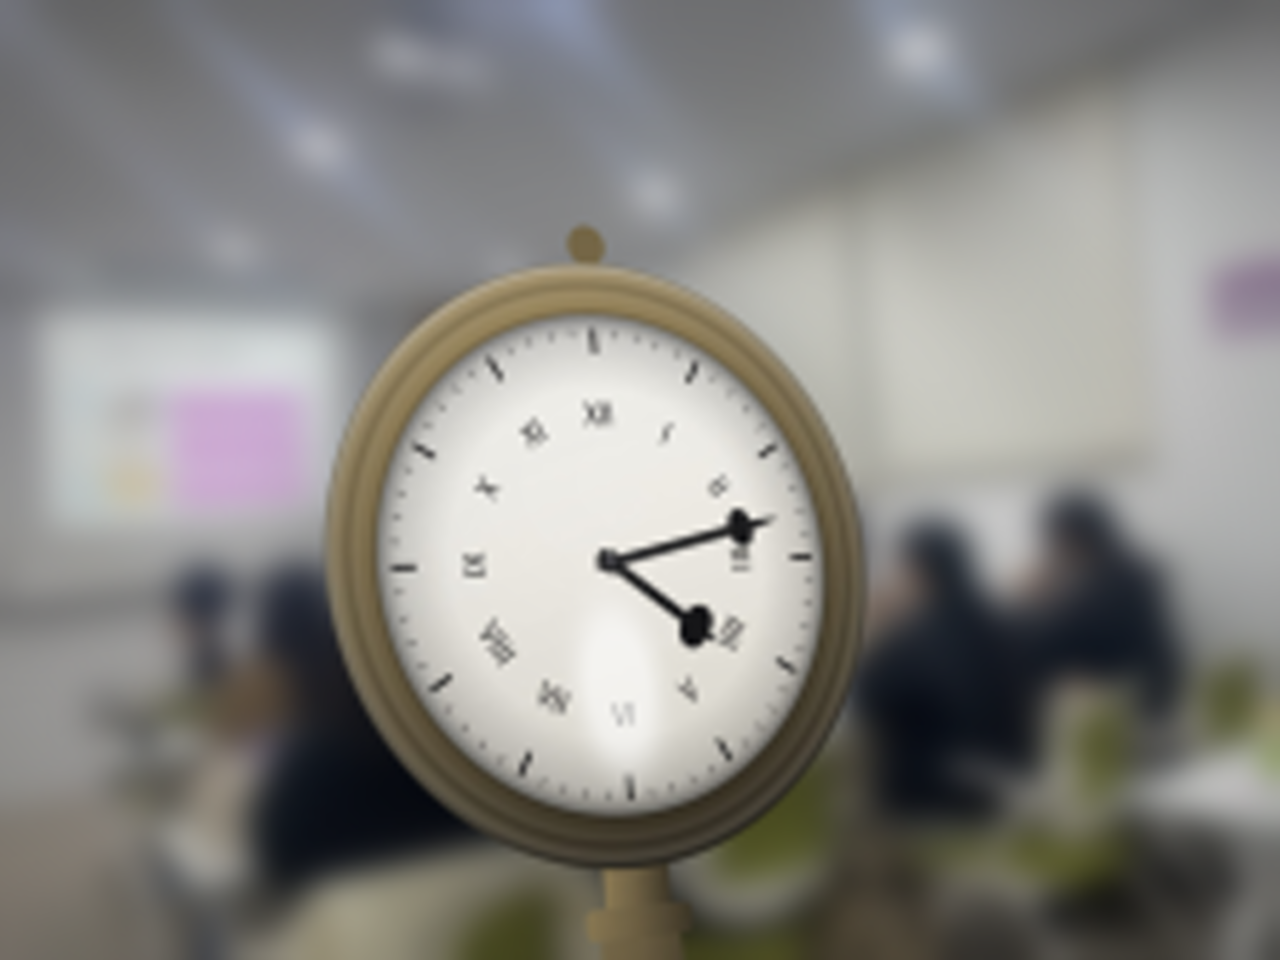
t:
4,13
